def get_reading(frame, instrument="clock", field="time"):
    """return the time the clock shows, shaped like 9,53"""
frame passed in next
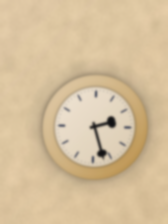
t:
2,27
